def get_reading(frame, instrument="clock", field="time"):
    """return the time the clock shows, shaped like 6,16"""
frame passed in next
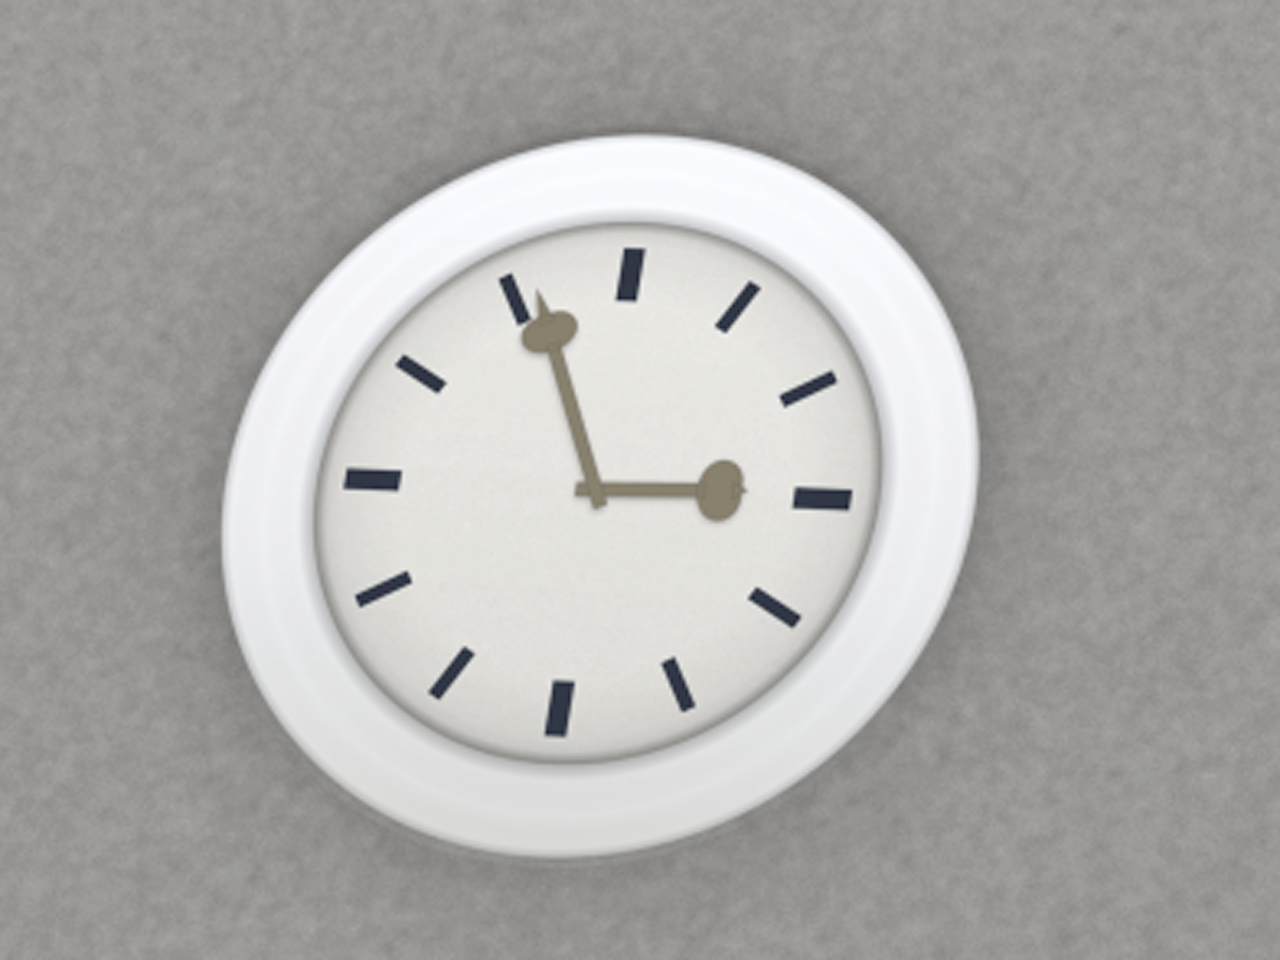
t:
2,56
